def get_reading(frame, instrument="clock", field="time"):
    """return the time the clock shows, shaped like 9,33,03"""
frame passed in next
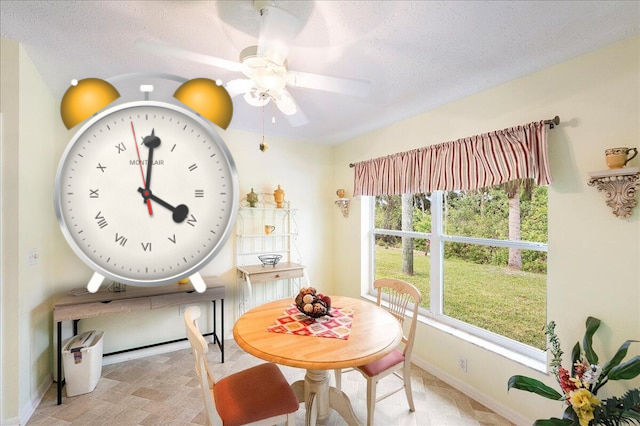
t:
4,00,58
